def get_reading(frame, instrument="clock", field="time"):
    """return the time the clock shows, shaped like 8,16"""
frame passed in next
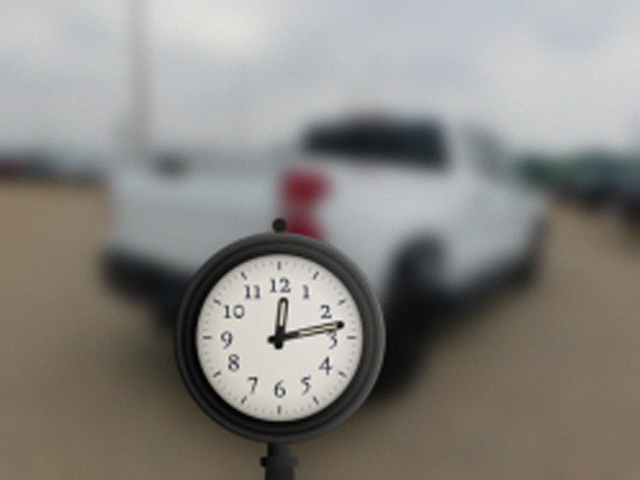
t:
12,13
